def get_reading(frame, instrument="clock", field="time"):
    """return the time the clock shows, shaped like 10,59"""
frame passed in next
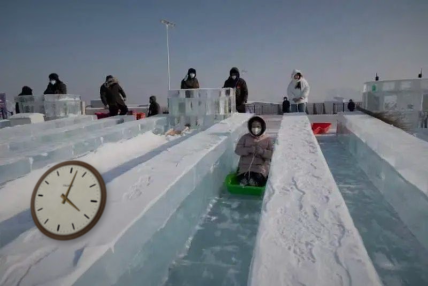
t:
4,02
